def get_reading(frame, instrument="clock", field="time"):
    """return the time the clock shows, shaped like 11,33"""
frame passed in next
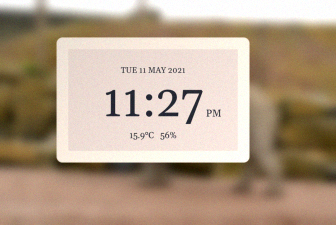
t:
11,27
